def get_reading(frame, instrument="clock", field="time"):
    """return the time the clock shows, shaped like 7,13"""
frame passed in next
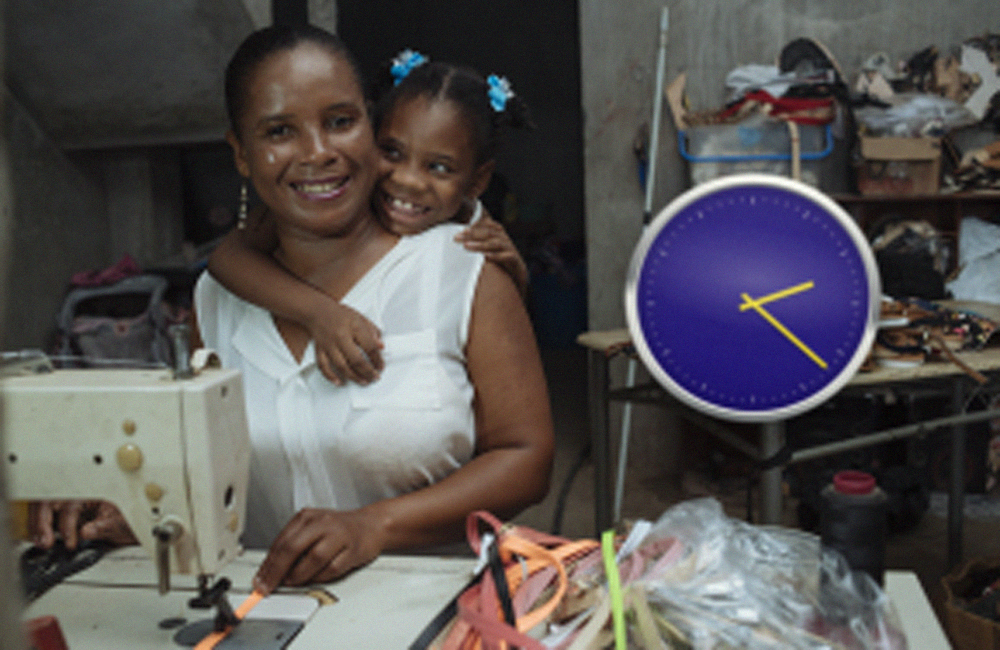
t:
2,22
